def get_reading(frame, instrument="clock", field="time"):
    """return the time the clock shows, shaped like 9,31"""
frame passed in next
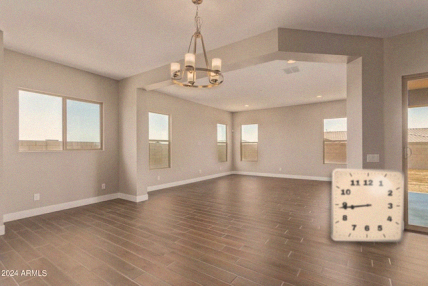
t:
8,44
